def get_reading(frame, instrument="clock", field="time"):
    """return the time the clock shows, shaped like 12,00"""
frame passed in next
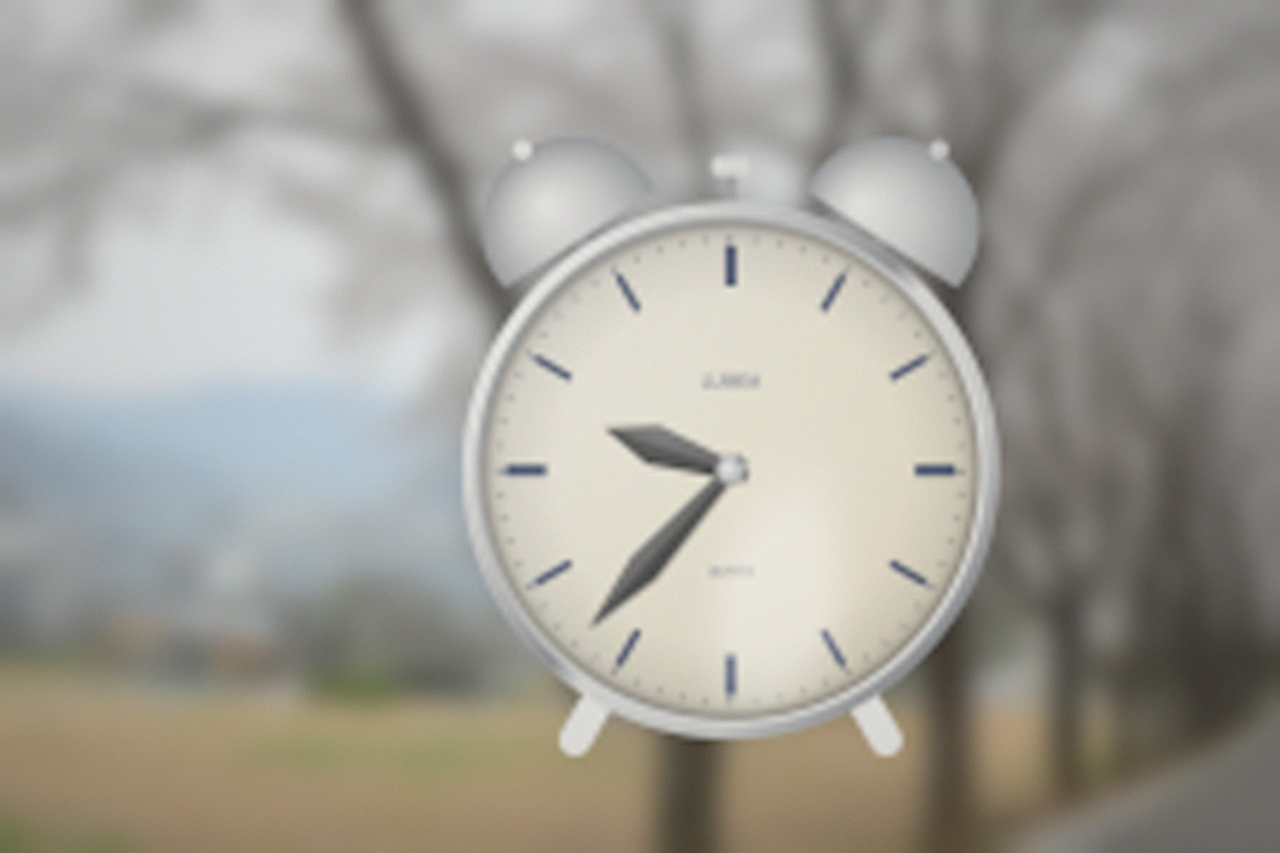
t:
9,37
